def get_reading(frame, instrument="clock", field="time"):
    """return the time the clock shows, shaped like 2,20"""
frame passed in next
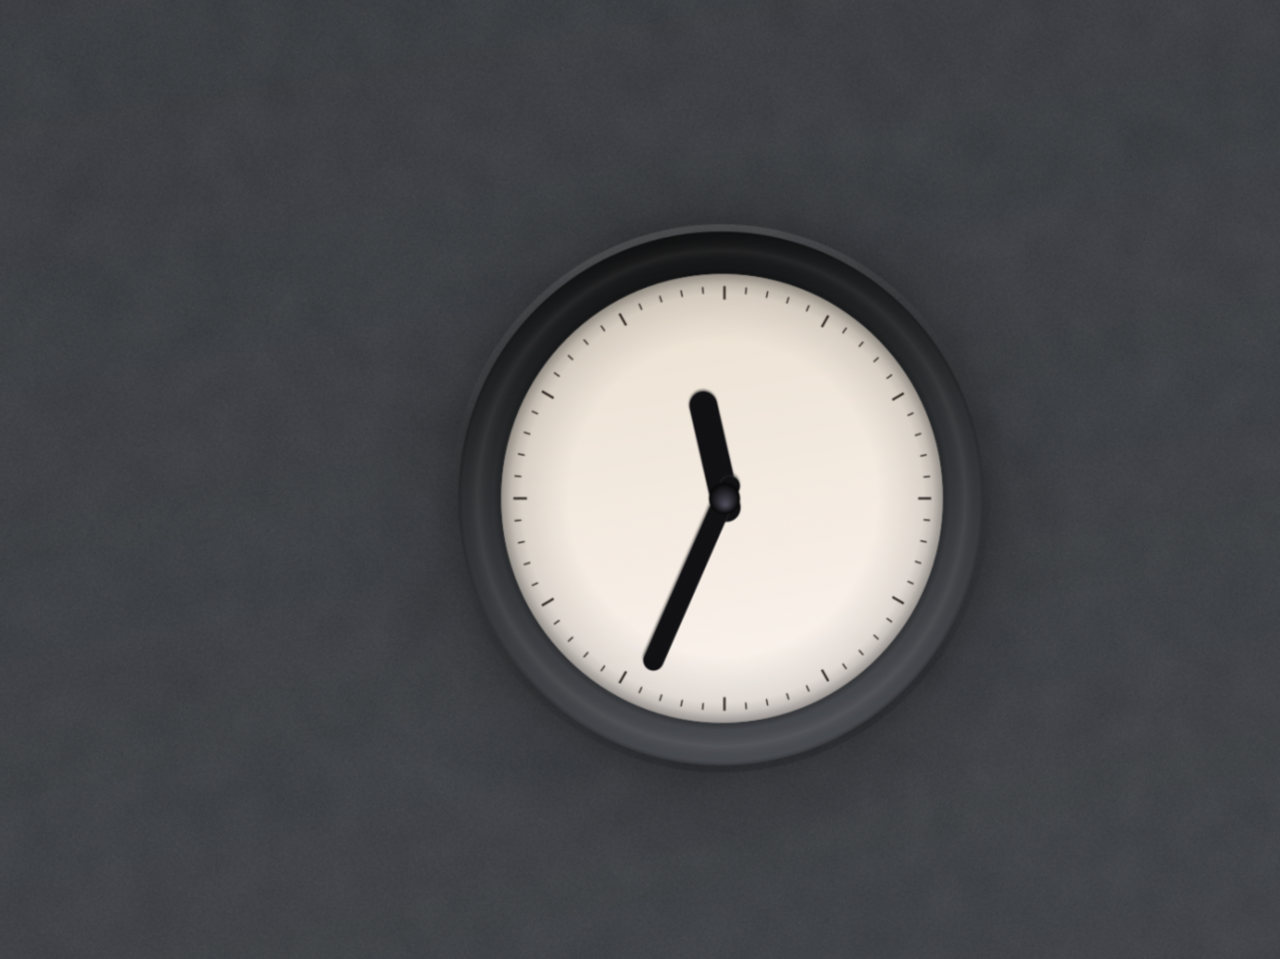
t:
11,34
